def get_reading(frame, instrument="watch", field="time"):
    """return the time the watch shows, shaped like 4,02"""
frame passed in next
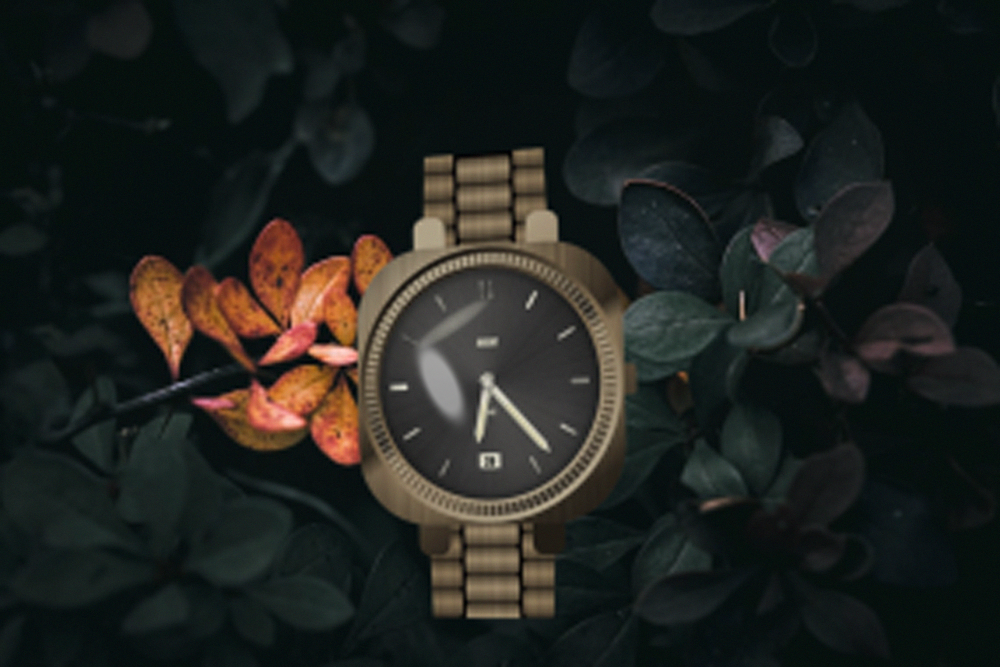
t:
6,23
